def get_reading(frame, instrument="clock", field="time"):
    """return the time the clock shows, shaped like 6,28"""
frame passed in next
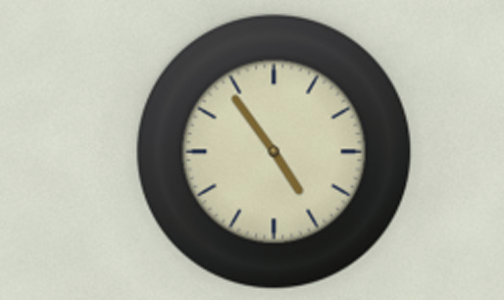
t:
4,54
